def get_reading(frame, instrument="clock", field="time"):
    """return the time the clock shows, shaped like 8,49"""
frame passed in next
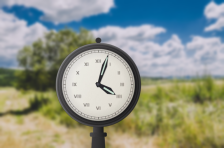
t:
4,03
